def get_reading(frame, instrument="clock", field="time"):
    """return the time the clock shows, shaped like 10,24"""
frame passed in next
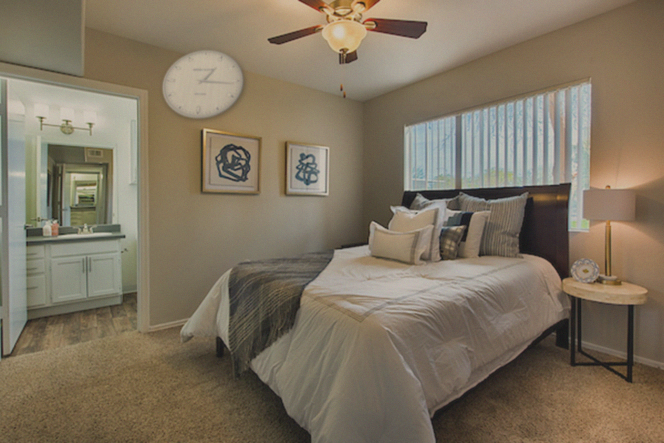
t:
1,16
